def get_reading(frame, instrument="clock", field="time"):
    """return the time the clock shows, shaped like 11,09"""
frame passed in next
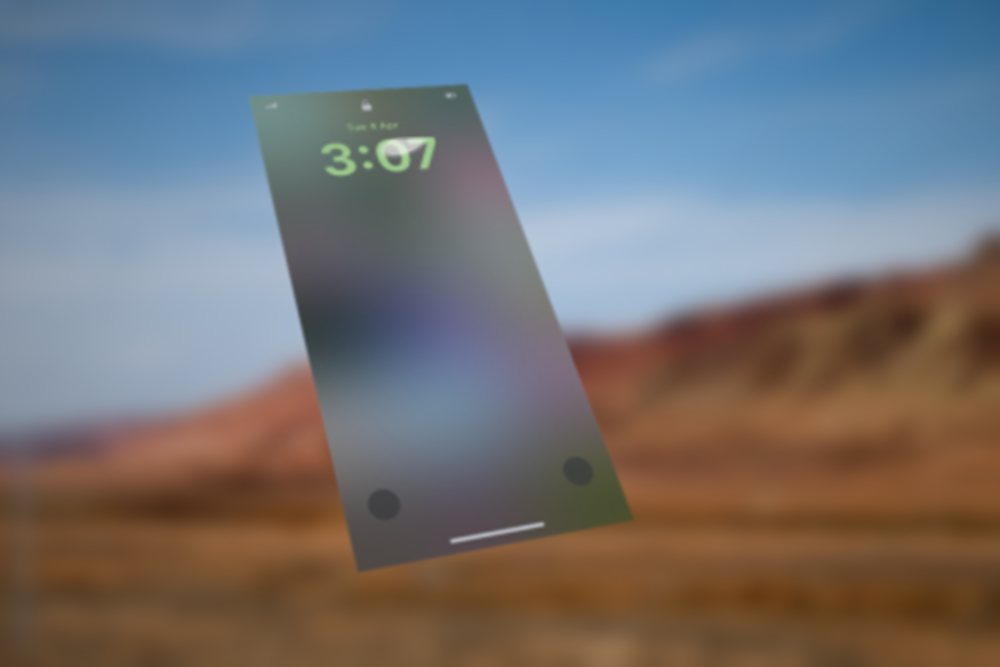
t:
3,07
